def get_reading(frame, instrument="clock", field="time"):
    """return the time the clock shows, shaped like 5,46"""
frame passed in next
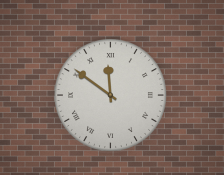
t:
11,51
